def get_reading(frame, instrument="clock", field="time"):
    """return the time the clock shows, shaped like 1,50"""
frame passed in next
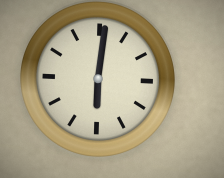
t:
6,01
